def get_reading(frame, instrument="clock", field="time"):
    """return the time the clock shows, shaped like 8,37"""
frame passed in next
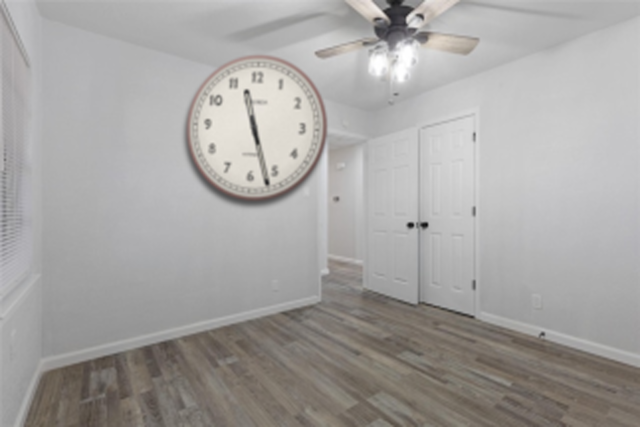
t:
11,27
